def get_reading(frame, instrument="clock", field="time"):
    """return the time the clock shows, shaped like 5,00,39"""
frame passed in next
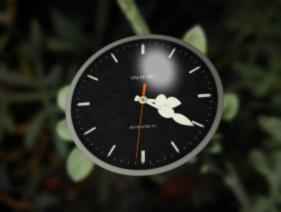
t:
3,20,31
